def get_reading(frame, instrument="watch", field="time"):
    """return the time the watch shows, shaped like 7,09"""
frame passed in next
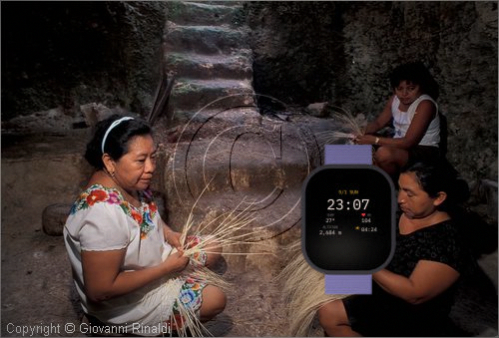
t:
23,07
